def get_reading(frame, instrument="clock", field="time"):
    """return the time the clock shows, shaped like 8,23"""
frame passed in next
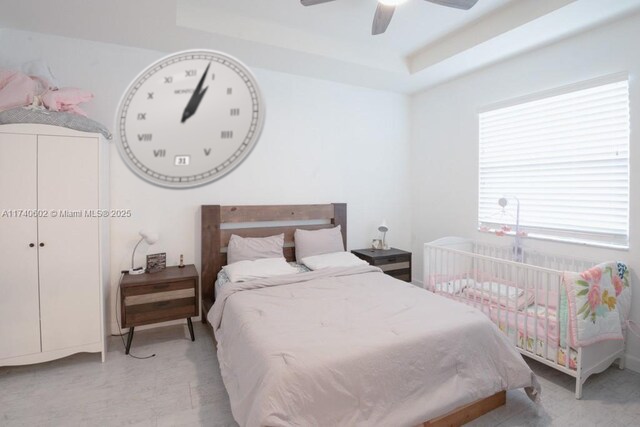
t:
1,03
